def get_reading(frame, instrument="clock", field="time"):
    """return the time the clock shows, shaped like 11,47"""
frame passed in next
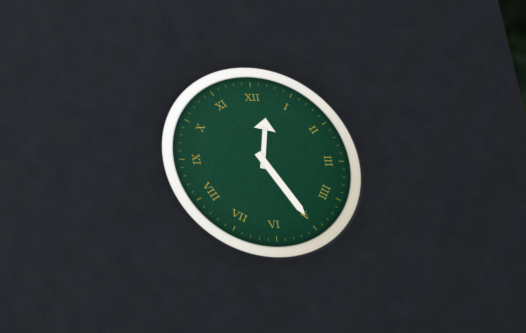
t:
12,25
